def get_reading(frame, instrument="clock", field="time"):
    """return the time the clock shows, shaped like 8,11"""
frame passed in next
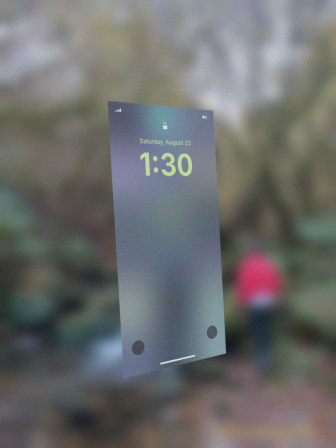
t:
1,30
